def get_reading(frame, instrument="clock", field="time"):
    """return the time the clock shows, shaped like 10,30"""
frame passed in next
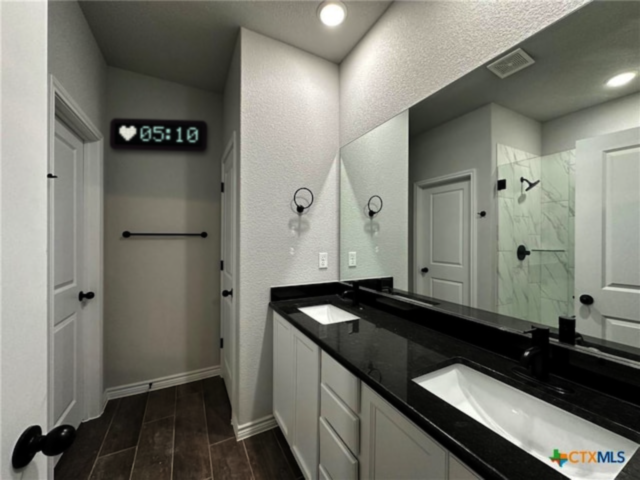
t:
5,10
